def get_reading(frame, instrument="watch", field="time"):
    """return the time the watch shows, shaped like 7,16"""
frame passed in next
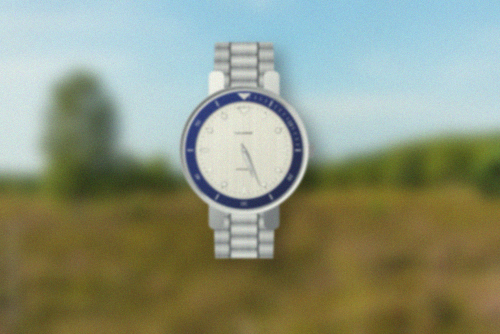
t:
5,26
